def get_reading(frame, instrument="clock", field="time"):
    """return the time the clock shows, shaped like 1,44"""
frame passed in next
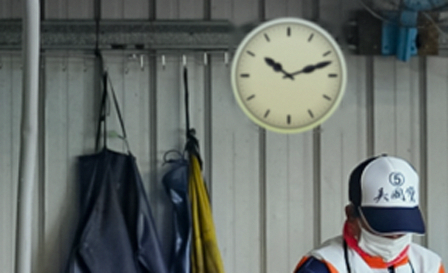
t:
10,12
